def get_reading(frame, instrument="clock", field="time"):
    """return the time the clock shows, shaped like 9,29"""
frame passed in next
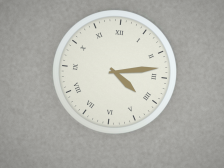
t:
4,13
